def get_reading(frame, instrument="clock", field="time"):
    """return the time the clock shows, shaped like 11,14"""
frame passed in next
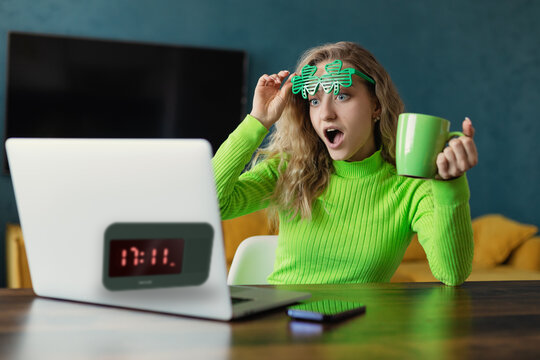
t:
17,11
